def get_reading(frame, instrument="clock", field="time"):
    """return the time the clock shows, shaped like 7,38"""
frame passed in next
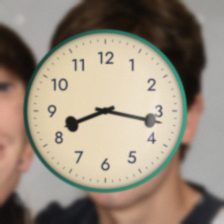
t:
8,17
